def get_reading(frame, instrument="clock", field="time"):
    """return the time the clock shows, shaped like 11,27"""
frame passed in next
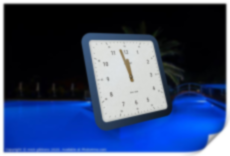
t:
11,58
